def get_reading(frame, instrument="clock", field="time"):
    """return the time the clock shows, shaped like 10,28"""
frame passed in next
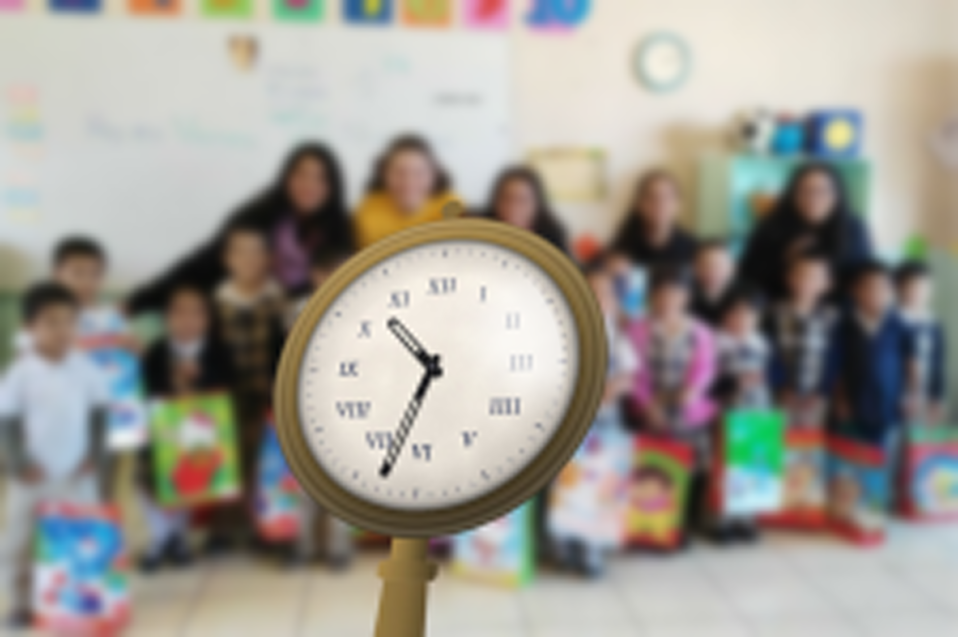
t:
10,33
